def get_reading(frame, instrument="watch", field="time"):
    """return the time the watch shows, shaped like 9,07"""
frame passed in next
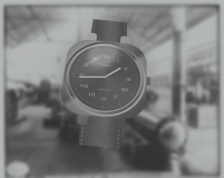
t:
1,44
